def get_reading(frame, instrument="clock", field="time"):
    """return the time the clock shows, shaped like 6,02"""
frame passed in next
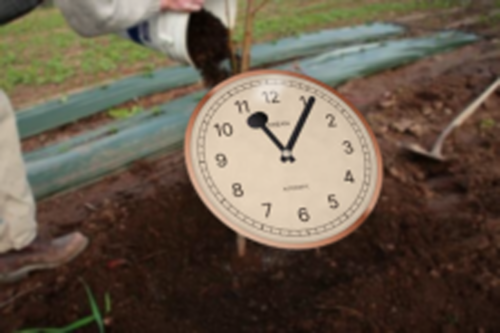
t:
11,06
